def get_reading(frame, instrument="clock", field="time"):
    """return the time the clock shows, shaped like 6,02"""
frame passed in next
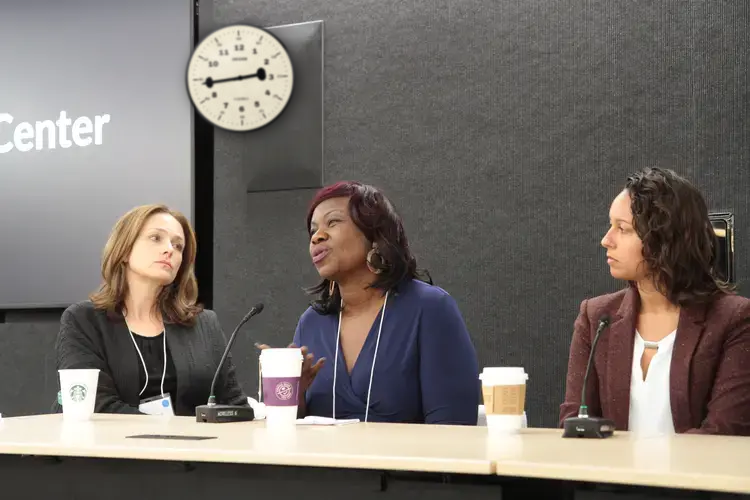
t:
2,44
